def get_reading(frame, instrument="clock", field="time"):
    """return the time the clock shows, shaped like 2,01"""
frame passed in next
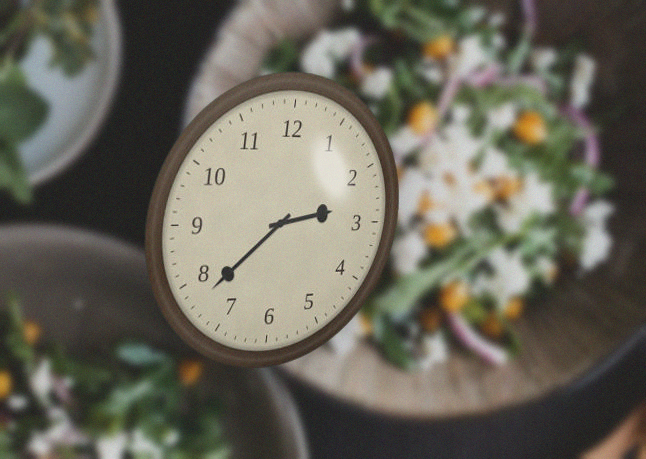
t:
2,38
